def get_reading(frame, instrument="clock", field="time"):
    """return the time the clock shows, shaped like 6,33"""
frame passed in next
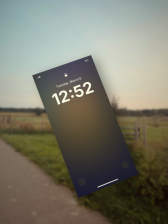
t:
12,52
